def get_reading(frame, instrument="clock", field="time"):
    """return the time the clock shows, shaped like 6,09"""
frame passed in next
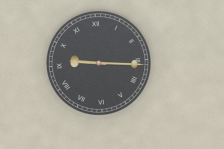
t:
9,16
